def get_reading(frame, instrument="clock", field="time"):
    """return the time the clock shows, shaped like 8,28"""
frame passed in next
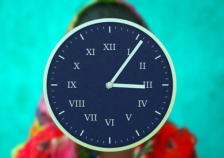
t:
3,06
